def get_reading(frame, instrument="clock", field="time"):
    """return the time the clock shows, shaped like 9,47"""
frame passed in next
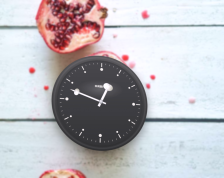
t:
12,48
